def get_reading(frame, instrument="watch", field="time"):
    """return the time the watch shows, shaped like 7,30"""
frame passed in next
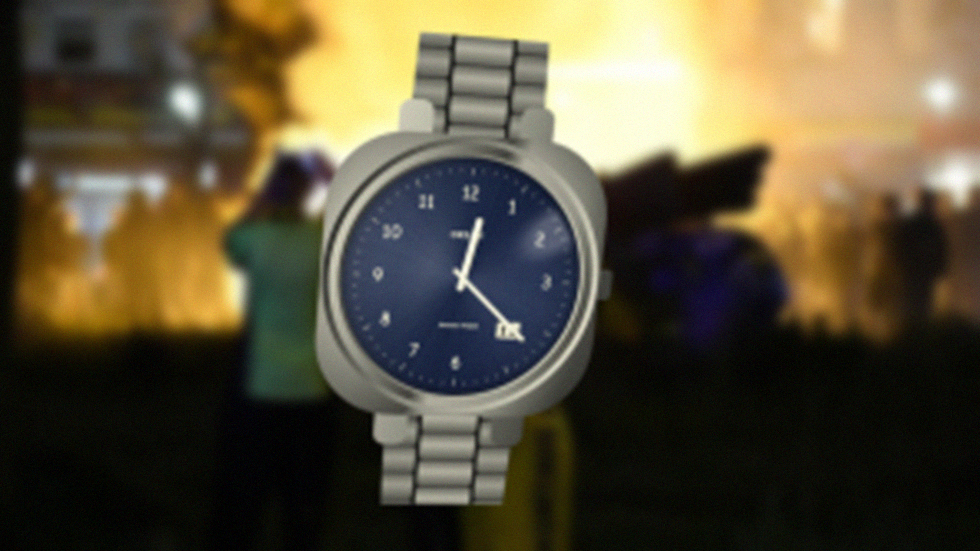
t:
12,22
